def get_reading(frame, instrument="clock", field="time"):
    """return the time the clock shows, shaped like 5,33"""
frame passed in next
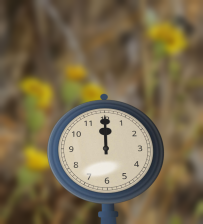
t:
12,00
